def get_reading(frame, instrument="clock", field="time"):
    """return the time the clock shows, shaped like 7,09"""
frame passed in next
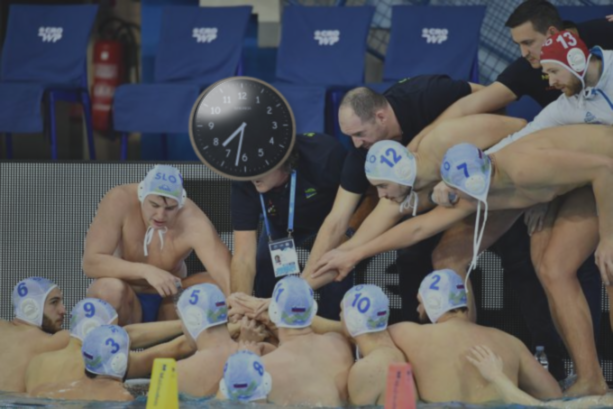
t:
7,32
